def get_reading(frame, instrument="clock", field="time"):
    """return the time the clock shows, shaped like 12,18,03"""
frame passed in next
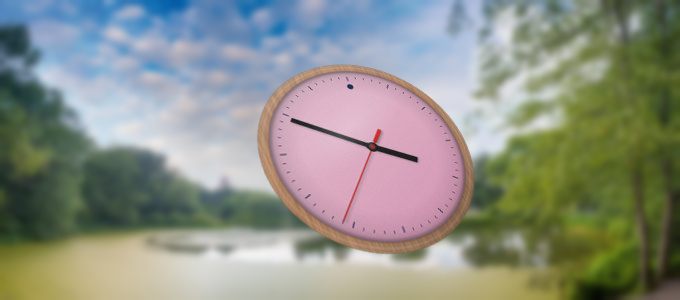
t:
3,49,36
